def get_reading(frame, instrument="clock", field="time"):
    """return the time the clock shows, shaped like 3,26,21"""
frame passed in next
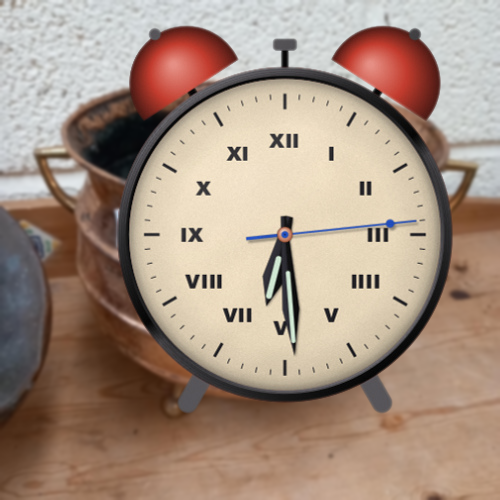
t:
6,29,14
